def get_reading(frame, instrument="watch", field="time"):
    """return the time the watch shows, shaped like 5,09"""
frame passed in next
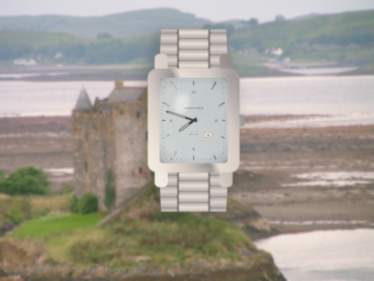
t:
7,48
